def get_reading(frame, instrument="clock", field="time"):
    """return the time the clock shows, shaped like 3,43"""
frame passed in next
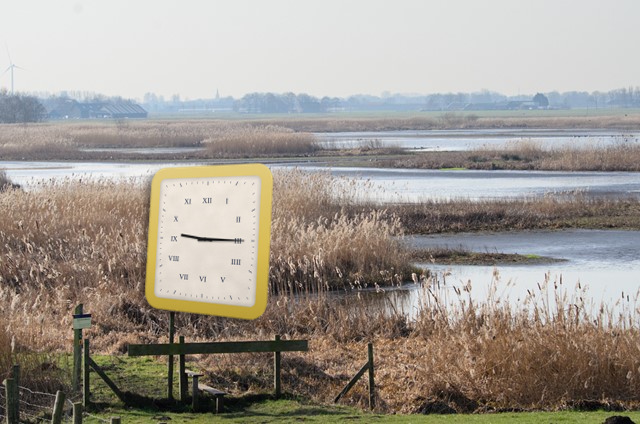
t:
9,15
